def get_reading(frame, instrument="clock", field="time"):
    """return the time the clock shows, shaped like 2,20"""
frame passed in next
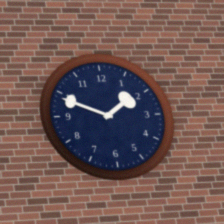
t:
1,49
